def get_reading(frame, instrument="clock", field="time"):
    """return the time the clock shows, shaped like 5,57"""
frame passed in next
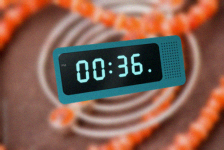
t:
0,36
